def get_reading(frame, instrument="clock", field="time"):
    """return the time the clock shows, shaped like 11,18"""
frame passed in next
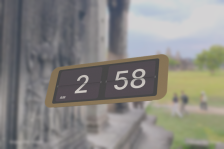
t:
2,58
